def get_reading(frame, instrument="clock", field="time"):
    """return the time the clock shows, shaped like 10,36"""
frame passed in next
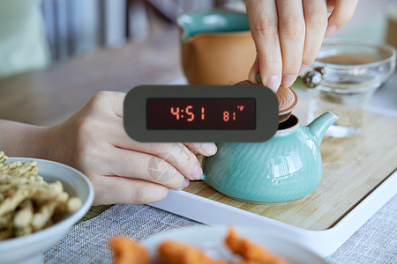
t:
4,51
